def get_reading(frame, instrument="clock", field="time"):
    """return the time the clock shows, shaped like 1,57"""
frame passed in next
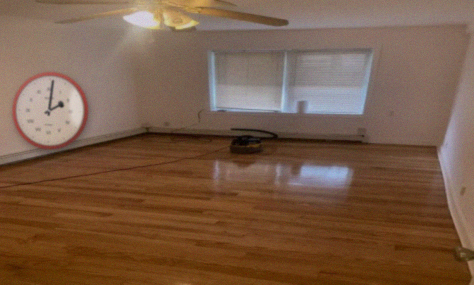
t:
2,01
